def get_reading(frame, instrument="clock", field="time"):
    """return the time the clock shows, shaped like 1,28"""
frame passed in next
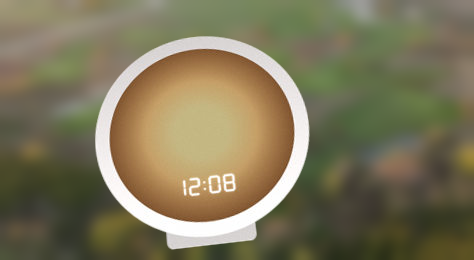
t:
12,08
